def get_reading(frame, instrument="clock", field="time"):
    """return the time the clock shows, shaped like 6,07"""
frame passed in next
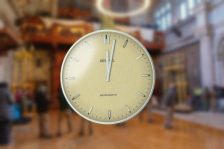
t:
12,02
